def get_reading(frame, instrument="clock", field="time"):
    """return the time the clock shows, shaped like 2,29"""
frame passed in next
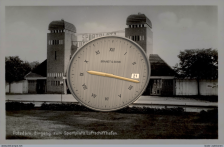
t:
9,17
